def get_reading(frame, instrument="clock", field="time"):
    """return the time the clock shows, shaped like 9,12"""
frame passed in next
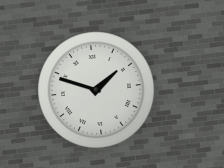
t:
1,49
